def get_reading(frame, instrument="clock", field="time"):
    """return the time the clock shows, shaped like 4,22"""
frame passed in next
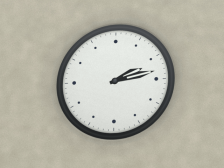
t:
2,13
